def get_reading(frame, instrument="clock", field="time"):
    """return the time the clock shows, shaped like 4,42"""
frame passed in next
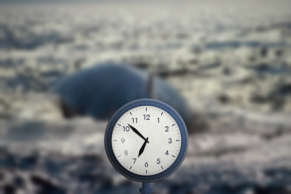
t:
6,52
